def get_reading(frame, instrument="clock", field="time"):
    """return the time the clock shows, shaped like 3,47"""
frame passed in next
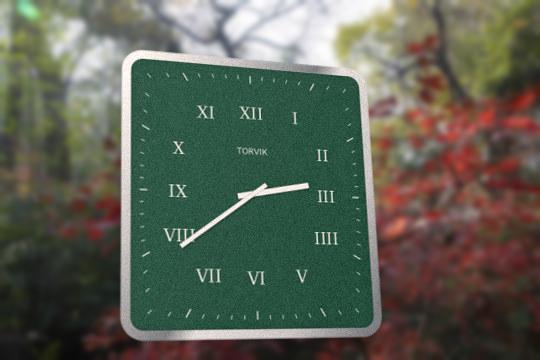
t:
2,39
